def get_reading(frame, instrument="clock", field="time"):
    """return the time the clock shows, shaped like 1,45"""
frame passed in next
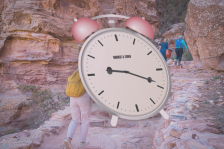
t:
9,19
